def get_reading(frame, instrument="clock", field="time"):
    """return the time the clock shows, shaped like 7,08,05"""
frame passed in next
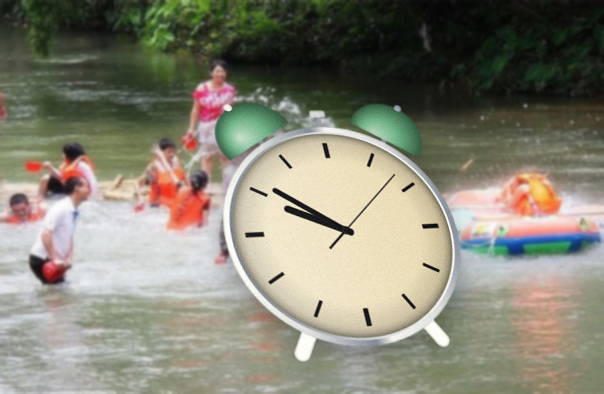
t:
9,51,08
